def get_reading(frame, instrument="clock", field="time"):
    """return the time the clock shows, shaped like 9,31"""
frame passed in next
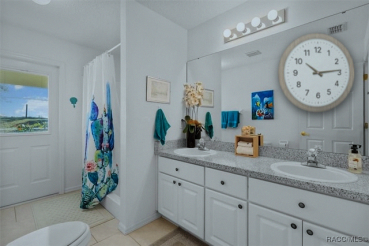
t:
10,14
